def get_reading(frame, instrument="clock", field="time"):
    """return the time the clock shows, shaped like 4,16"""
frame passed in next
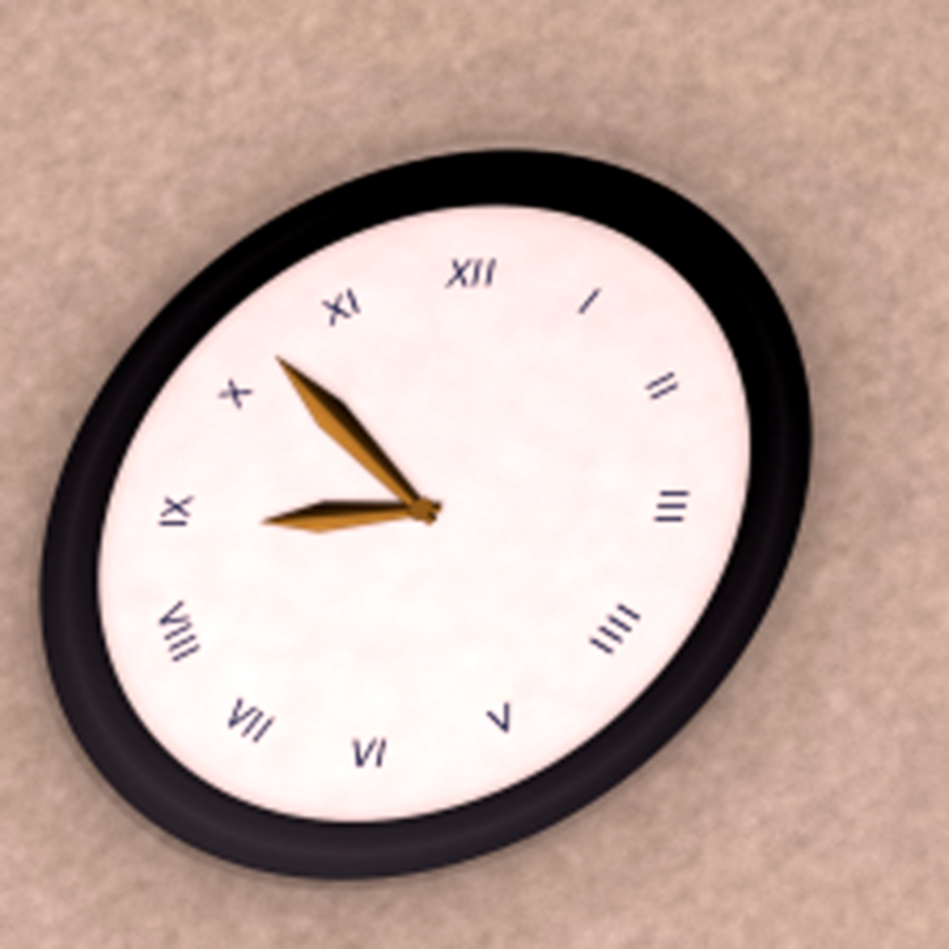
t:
8,52
